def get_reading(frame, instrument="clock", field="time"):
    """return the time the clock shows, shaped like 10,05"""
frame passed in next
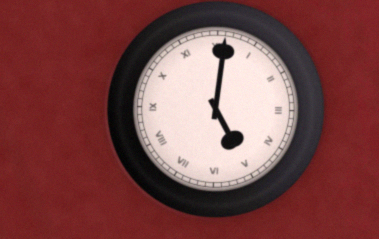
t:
5,01
